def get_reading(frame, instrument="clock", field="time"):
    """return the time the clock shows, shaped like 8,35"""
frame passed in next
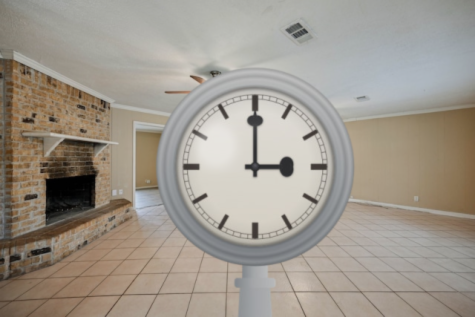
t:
3,00
